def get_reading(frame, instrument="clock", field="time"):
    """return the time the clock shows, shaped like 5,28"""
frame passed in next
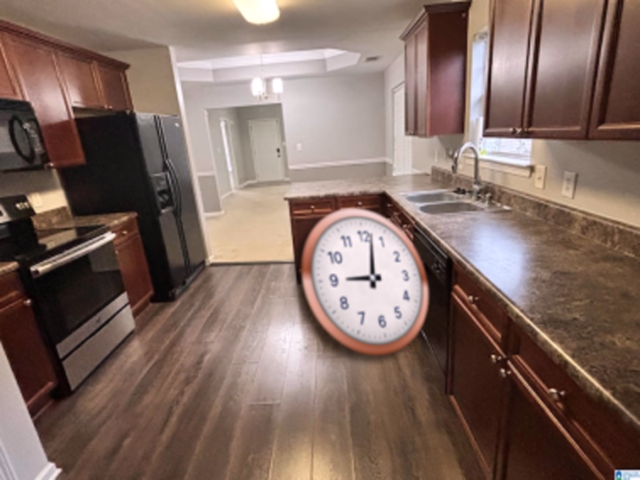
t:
9,02
